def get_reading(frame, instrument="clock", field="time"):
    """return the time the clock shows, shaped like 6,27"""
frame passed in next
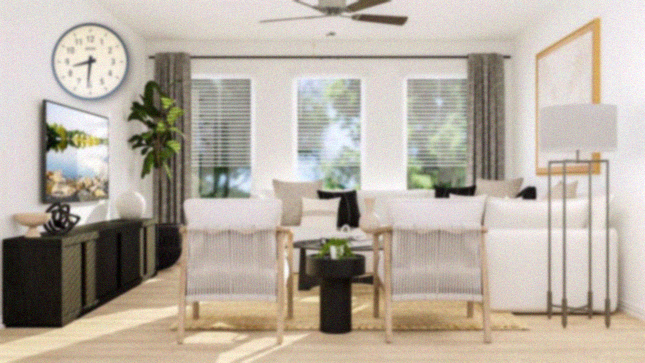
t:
8,31
